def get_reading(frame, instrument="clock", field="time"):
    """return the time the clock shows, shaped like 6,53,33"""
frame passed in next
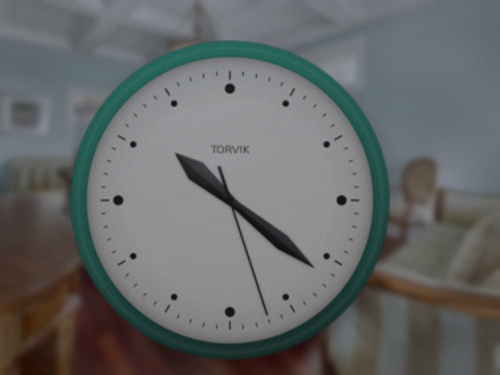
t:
10,21,27
